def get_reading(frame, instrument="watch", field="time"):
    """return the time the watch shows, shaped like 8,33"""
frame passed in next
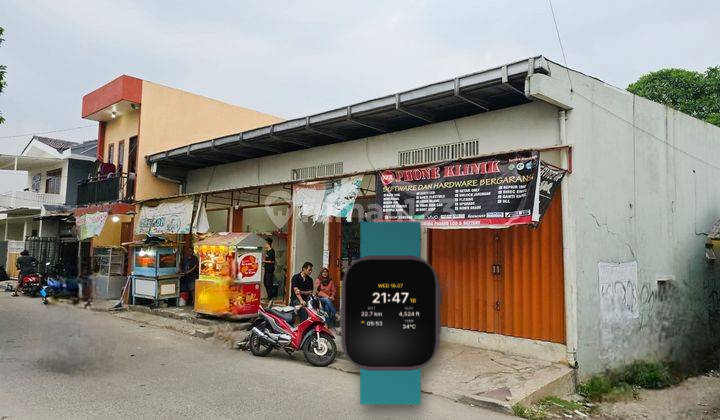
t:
21,47
